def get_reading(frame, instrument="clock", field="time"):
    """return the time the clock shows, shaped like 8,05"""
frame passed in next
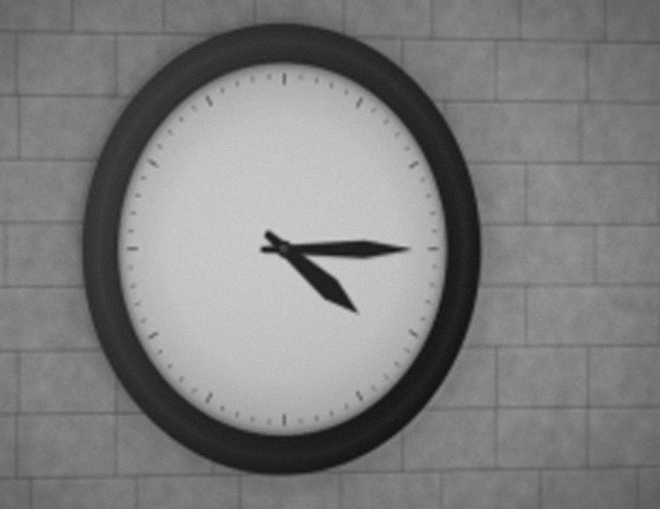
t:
4,15
